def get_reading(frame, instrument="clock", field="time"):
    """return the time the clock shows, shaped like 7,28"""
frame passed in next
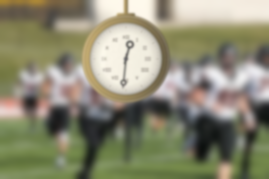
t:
12,31
